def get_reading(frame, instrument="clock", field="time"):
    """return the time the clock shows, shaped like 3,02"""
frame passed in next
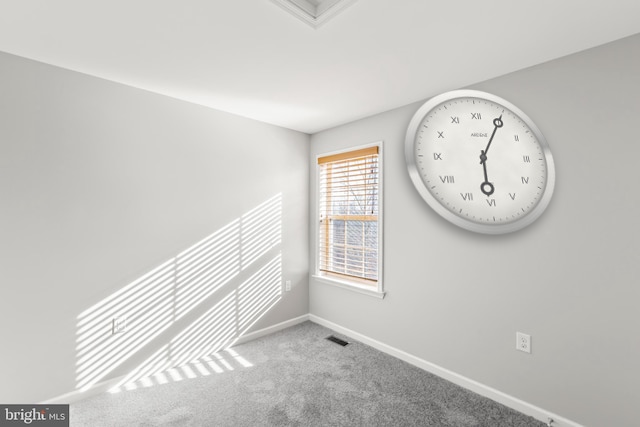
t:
6,05
